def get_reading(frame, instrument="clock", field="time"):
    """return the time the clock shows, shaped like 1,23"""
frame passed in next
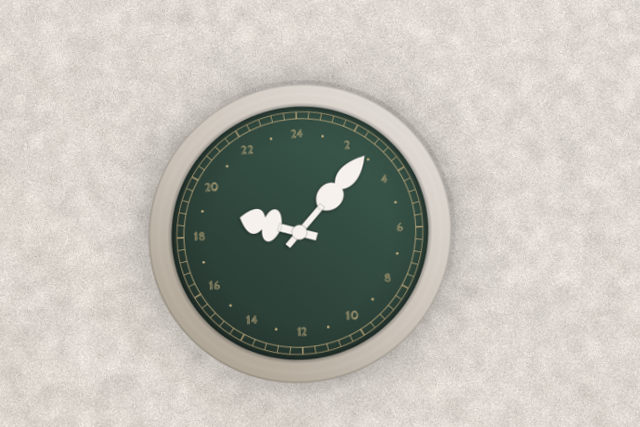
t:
19,07
